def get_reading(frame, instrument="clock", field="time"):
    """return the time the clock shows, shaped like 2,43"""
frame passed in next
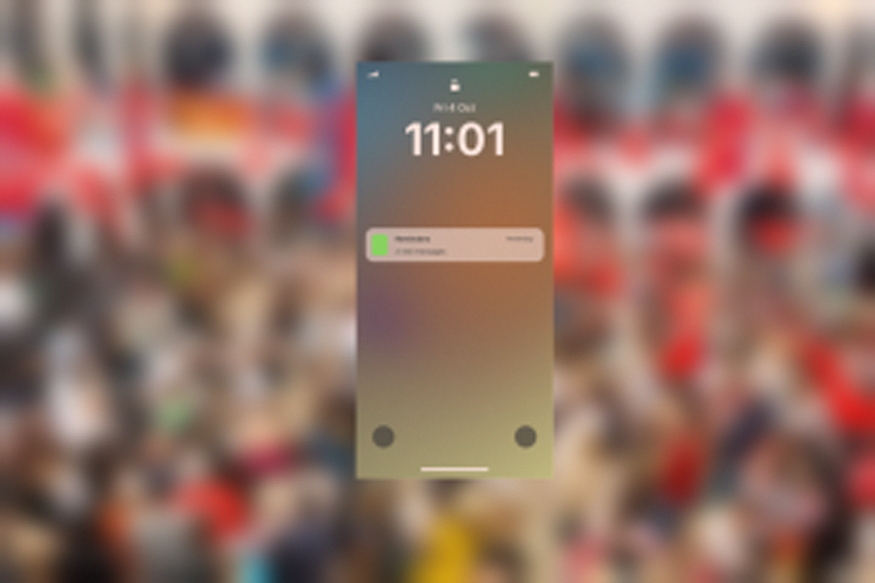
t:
11,01
